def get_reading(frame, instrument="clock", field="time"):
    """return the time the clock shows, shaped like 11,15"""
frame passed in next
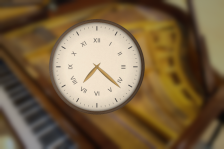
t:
7,22
